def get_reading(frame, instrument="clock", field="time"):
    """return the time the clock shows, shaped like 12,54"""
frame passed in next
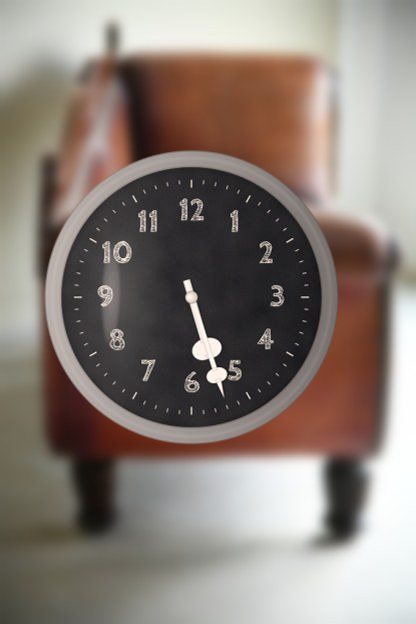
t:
5,27
